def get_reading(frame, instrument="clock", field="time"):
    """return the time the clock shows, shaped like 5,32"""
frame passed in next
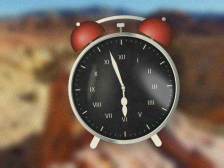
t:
5,57
